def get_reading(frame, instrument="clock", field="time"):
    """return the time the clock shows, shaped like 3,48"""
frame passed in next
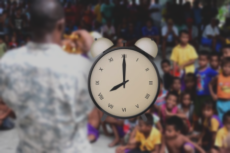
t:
8,00
